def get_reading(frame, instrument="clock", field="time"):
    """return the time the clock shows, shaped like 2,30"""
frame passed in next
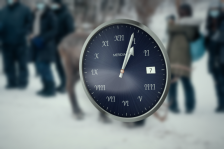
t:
1,04
